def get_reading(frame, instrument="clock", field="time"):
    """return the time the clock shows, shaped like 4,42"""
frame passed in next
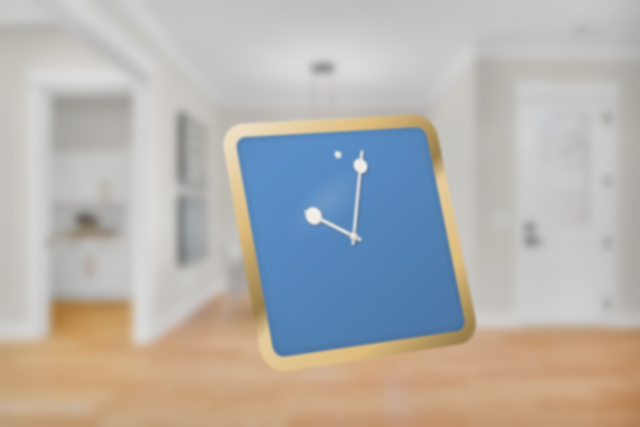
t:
10,03
